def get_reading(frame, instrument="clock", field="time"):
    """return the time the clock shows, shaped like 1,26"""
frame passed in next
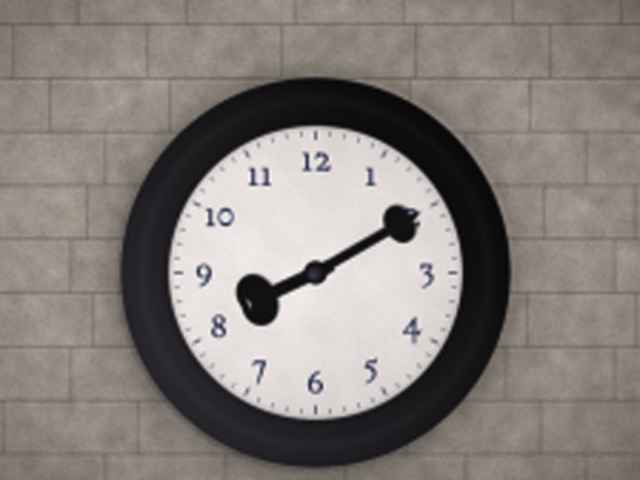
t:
8,10
